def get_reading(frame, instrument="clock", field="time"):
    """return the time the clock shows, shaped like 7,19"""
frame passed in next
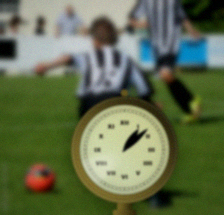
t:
1,08
